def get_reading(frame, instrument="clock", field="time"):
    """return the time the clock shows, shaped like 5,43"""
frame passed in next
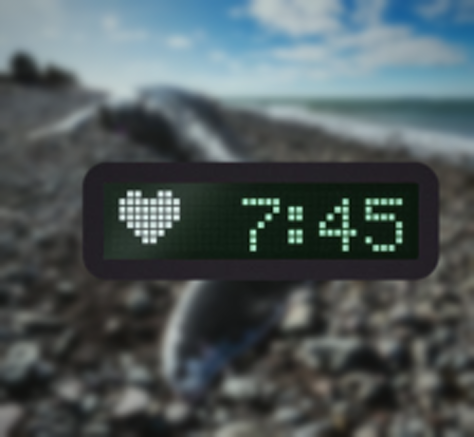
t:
7,45
